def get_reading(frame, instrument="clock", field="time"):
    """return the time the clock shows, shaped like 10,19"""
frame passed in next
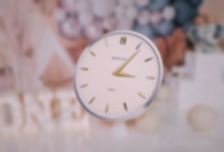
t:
3,06
